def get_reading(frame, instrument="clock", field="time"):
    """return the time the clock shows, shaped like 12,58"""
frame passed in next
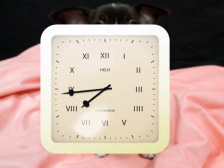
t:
7,44
